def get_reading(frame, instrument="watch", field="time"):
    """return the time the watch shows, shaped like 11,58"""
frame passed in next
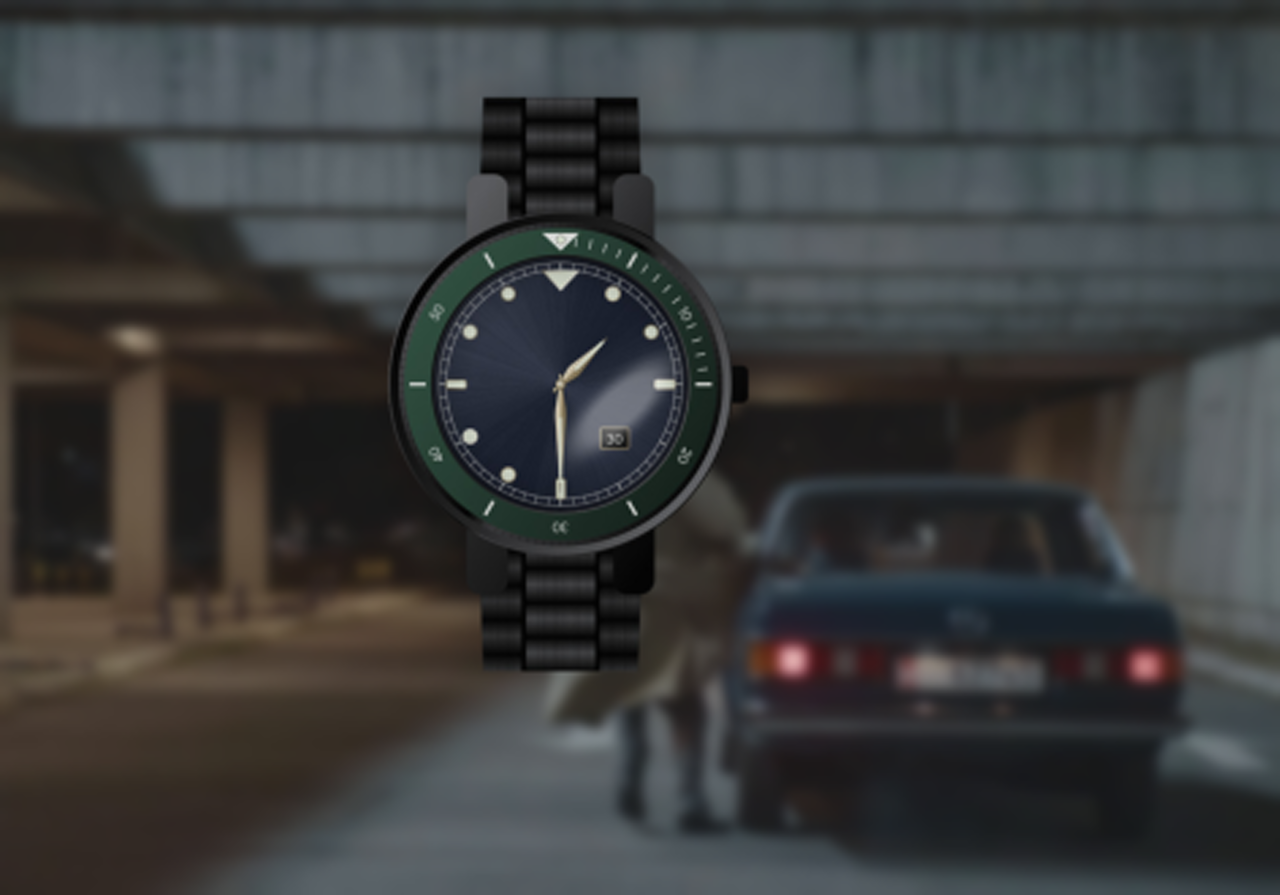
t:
1,30
